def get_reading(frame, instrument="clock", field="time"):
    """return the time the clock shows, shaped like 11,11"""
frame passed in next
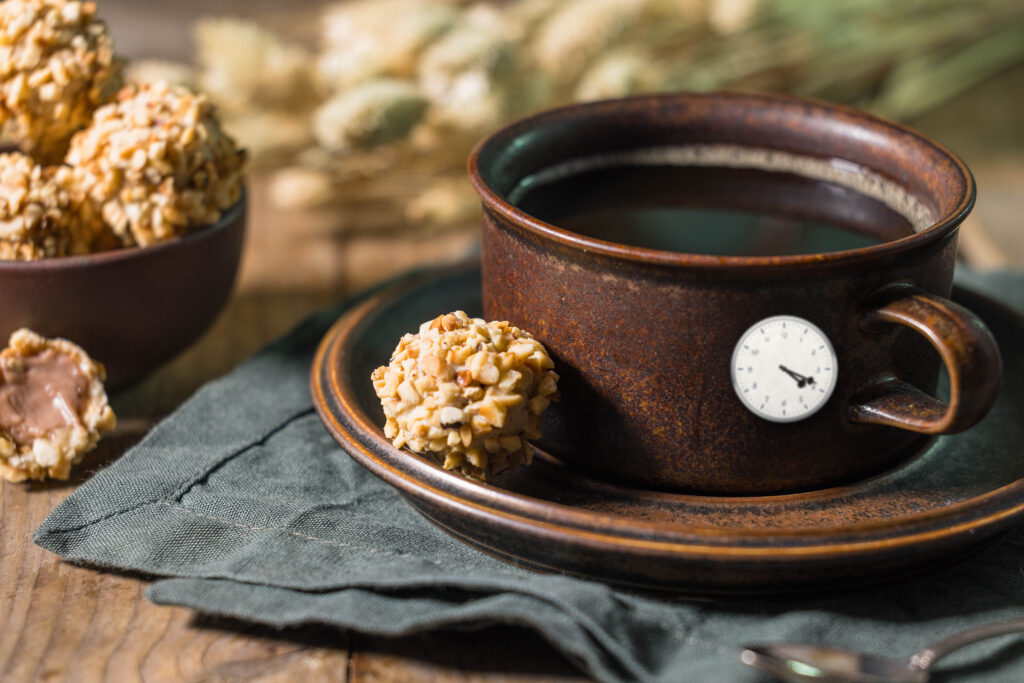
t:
4,19
